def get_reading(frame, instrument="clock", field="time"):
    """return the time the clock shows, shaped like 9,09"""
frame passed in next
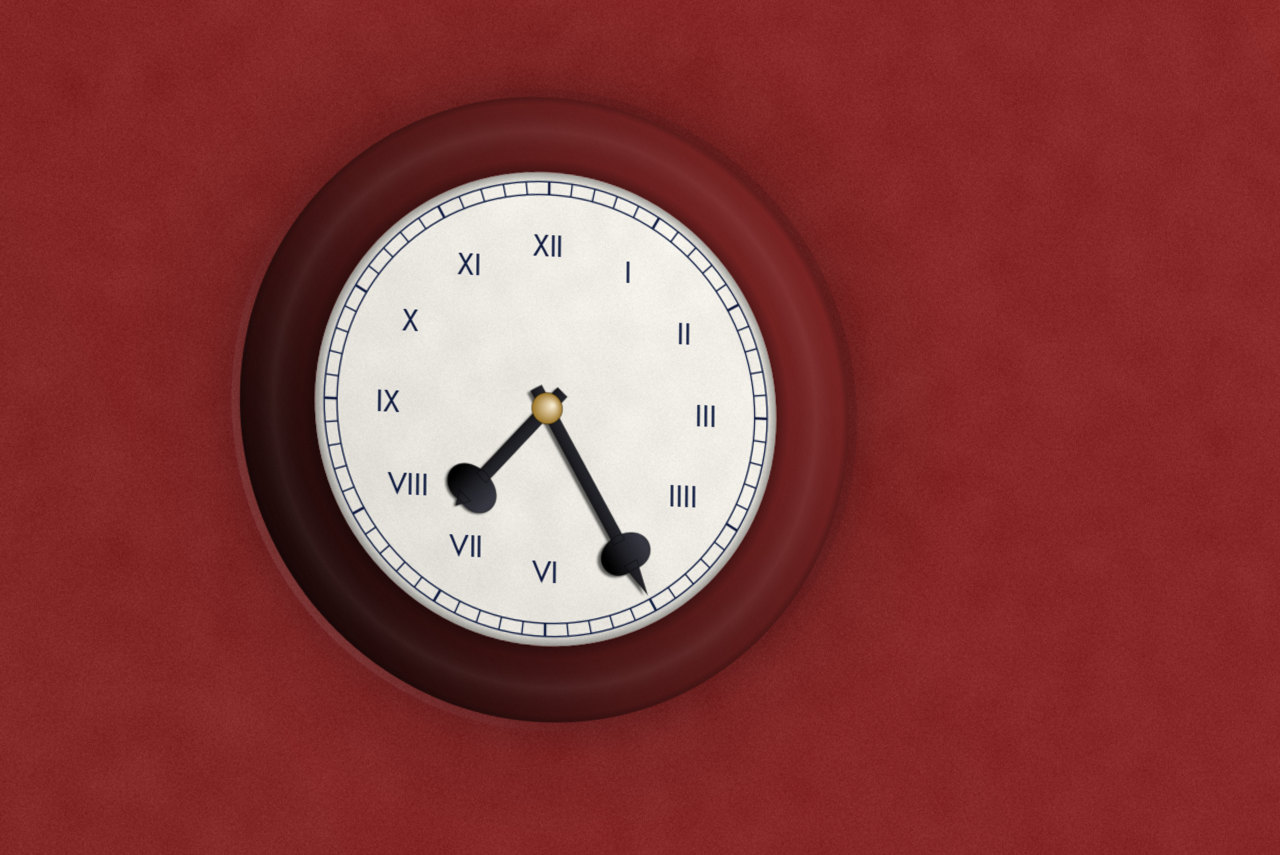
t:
7,25
